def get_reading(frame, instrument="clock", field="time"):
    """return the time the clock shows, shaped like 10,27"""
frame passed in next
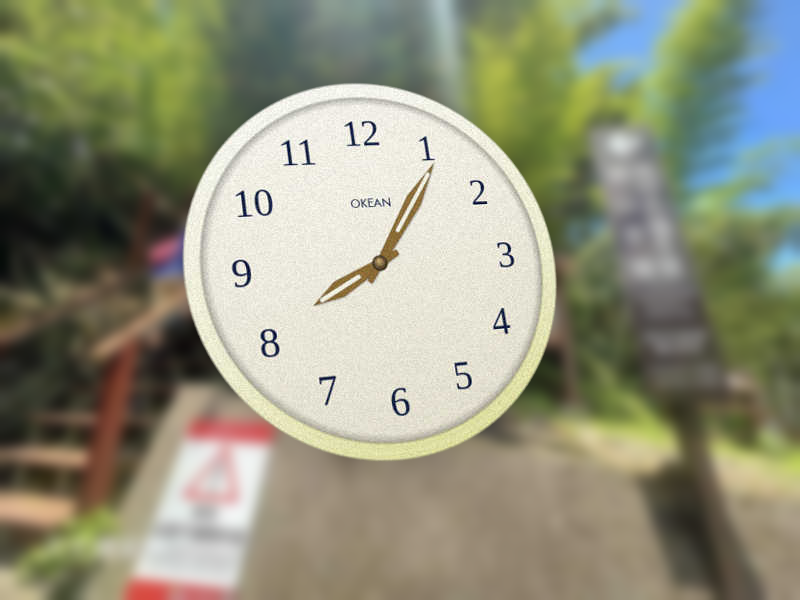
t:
8,06
